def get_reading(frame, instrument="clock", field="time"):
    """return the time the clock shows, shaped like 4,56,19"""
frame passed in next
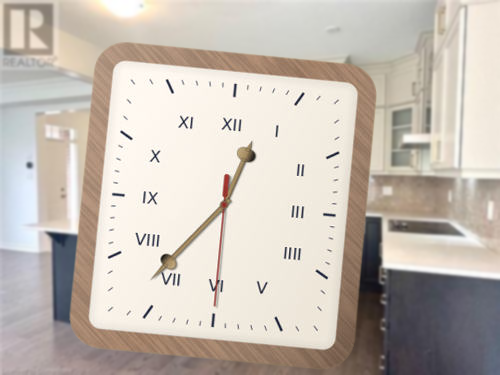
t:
12,36,30
